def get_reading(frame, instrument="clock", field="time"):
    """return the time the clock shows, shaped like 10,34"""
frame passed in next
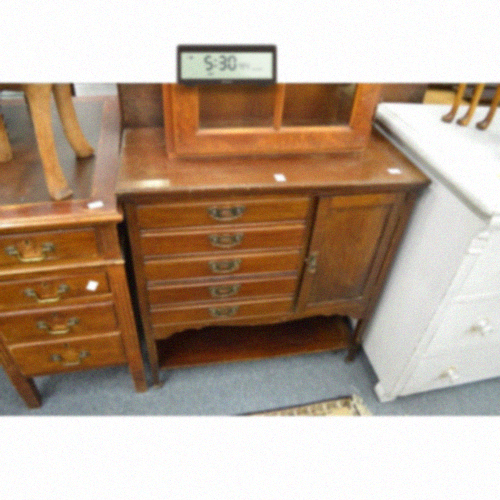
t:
5,30
